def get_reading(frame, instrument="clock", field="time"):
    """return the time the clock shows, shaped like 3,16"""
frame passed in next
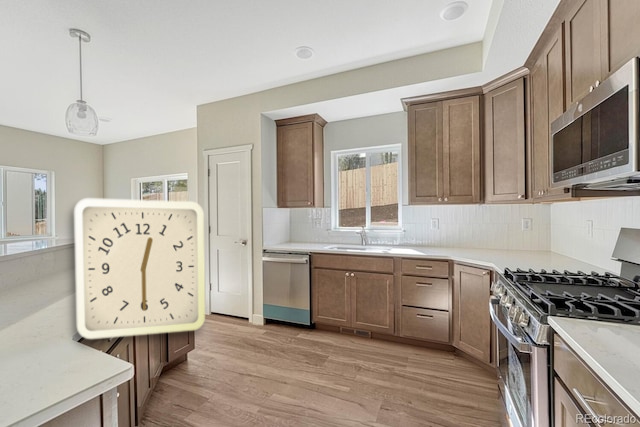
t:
12,30
